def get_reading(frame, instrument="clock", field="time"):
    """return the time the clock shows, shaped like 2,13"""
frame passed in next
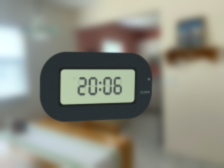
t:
20,06
